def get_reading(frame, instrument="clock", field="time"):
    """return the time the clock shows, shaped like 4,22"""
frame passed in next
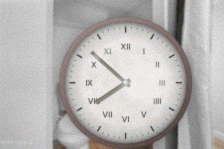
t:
7,52
